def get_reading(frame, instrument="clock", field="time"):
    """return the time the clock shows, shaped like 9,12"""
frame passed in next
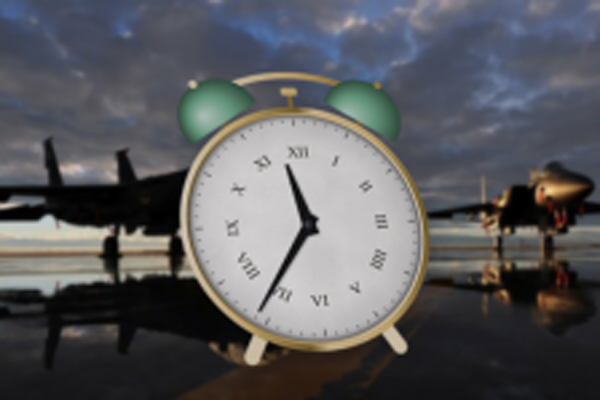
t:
11,36
